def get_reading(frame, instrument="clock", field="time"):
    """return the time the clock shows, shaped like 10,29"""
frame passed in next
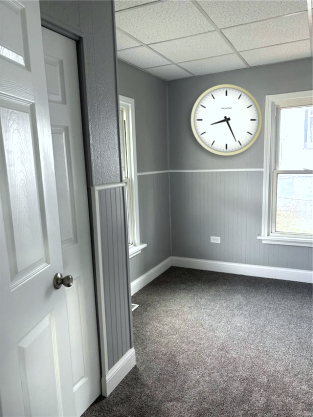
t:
8,26
